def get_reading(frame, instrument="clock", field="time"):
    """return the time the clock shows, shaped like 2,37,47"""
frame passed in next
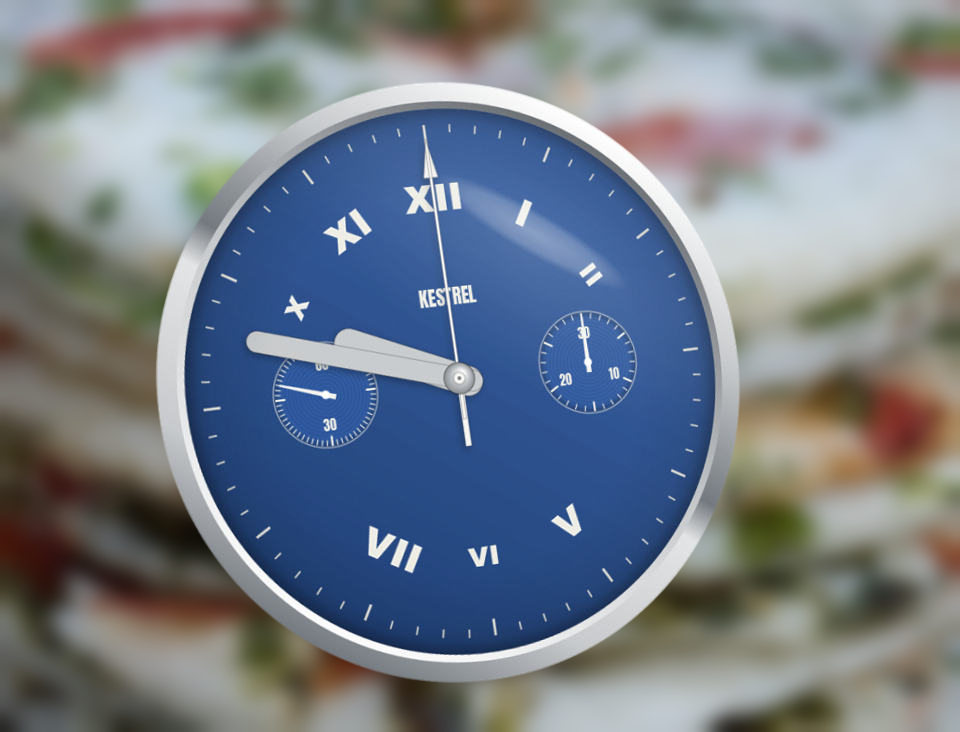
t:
9,47,48
